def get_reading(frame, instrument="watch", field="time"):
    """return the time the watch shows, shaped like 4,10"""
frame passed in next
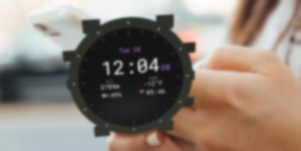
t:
12,04
